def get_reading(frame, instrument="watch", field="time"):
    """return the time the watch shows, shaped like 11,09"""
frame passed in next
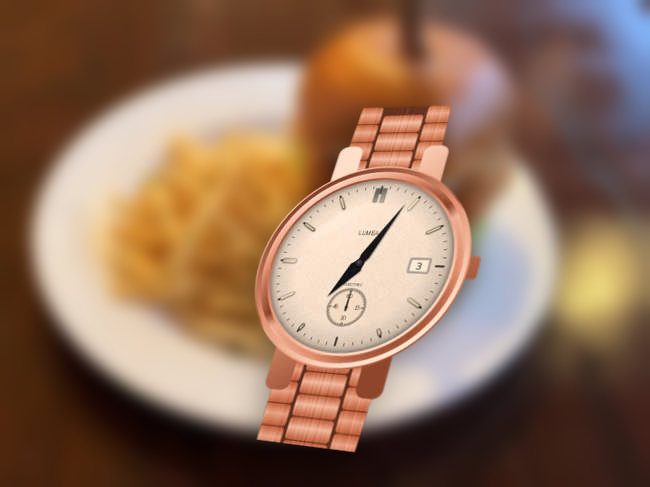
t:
7,04
